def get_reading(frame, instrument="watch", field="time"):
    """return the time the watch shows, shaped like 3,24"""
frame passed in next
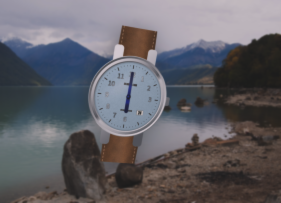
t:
6,00
